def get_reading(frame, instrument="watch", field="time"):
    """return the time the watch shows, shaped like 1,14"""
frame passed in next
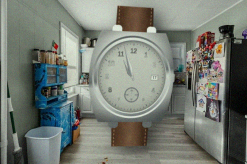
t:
10,57
